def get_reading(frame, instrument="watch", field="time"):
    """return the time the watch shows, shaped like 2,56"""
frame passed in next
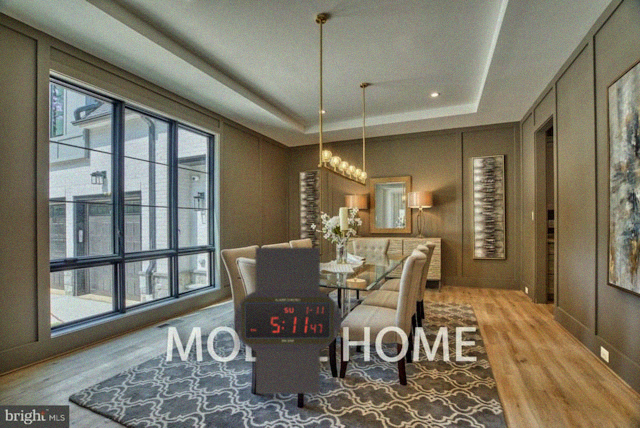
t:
5,11
